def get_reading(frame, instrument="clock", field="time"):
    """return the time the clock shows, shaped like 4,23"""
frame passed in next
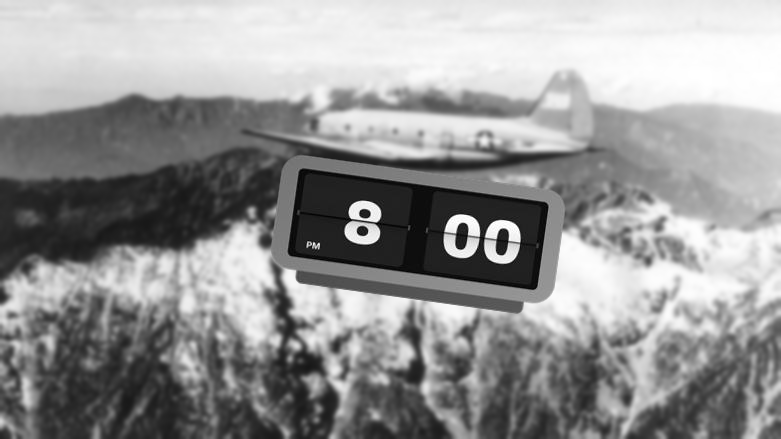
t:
8,00
